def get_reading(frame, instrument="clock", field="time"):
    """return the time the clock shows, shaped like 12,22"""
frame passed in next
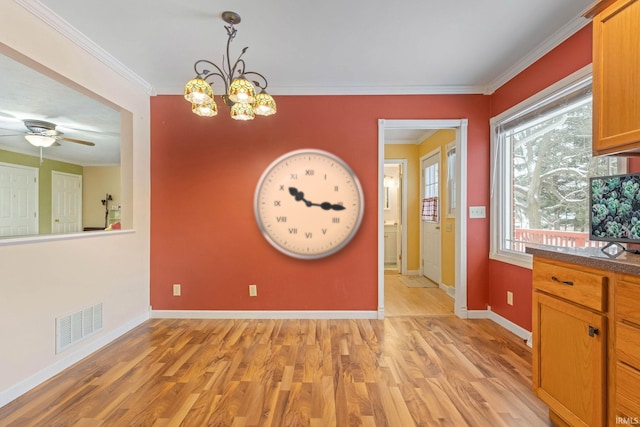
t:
10,16
